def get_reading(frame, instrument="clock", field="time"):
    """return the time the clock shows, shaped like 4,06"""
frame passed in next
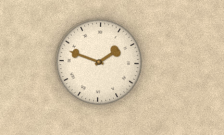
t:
1,48
